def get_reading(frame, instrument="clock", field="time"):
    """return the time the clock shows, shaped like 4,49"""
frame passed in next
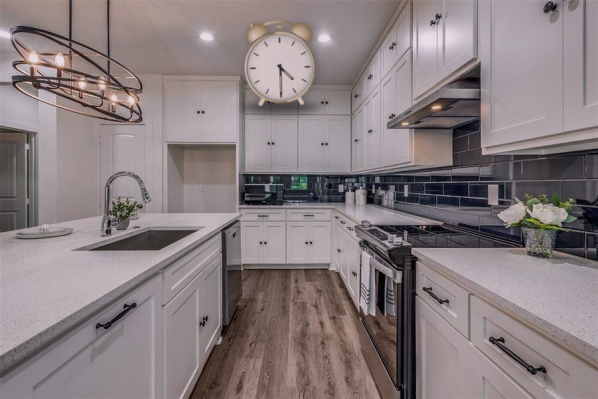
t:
4,30
